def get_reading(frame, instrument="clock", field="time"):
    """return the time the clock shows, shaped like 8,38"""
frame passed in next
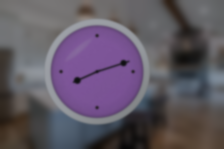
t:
8,12
